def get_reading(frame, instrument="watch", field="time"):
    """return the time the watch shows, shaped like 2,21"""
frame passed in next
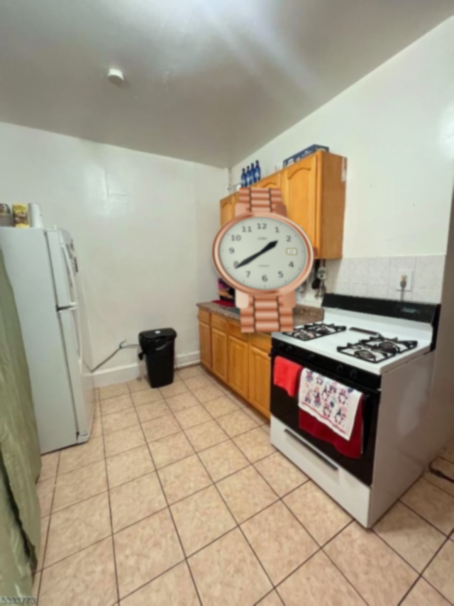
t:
1,39
